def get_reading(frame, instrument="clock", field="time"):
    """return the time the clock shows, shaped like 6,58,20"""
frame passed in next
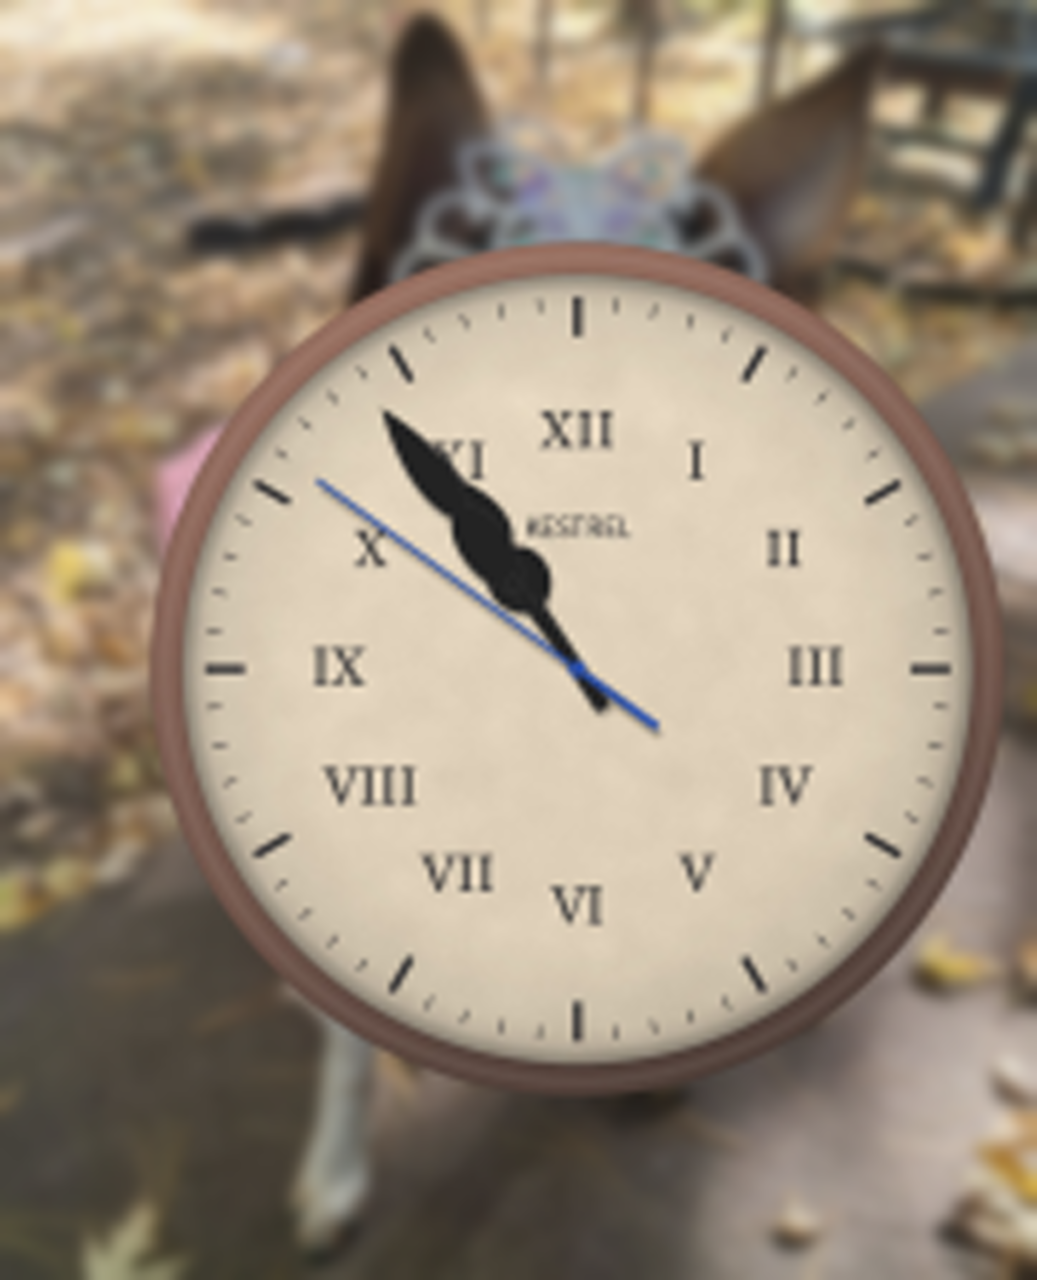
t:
10,53,51
